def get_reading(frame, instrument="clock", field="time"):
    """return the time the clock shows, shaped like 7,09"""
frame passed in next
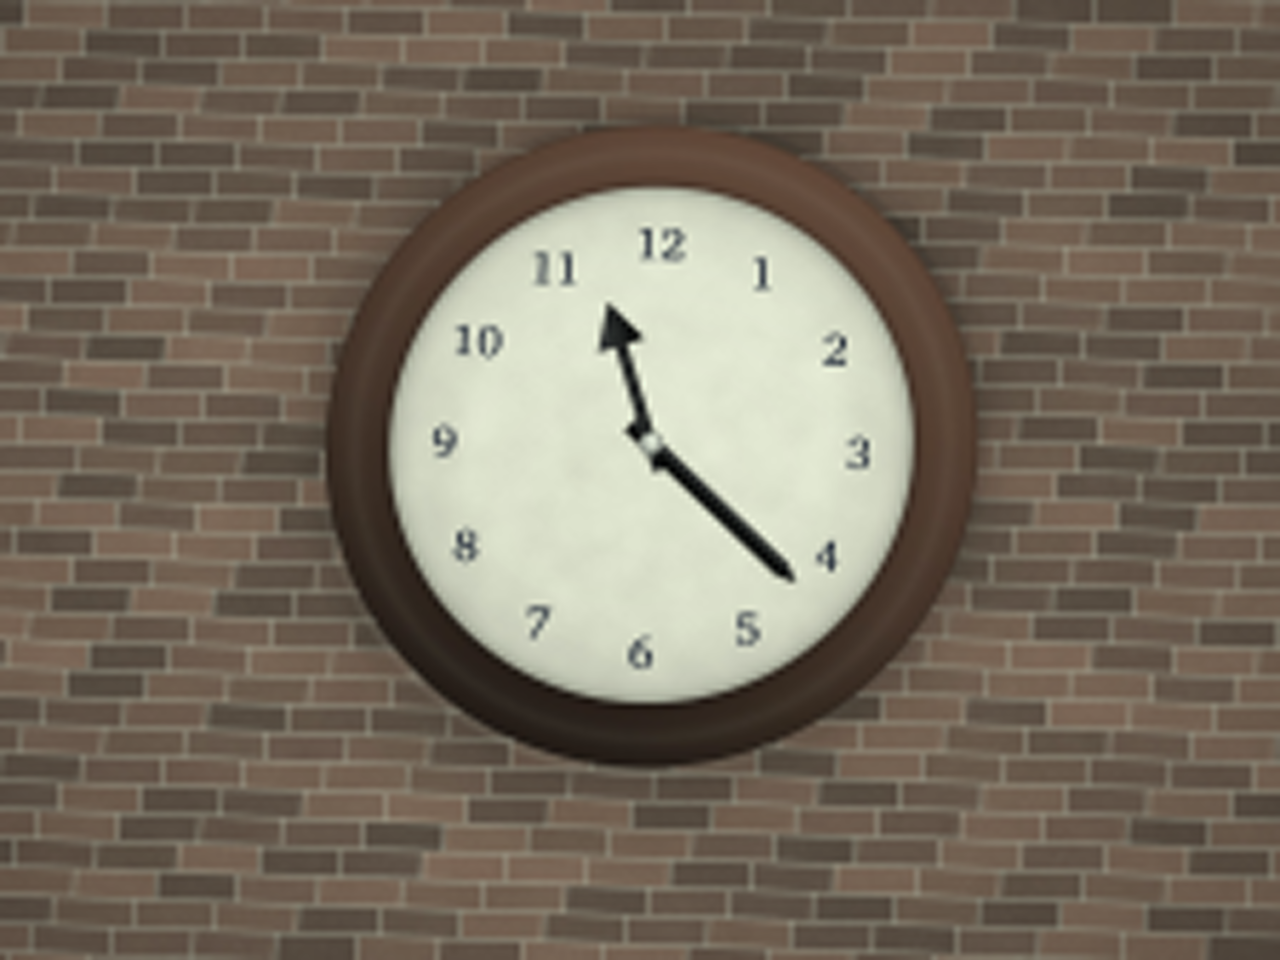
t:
11,22
